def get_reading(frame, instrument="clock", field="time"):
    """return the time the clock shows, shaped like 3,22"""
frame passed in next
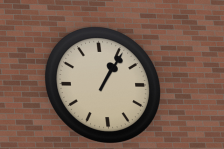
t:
1,06
